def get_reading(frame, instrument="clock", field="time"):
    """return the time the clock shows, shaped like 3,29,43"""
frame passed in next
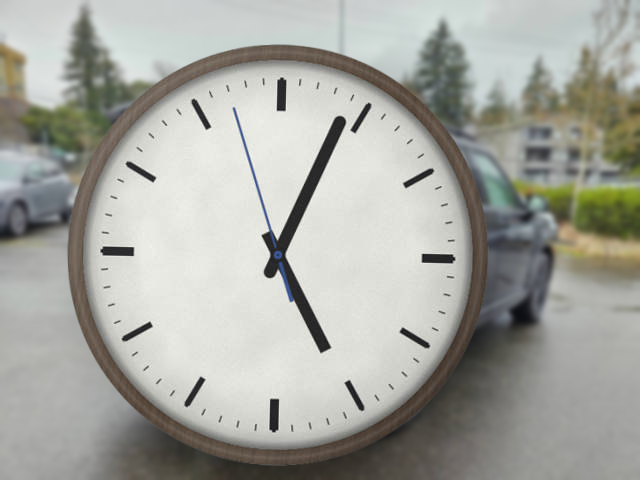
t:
5,03,57
